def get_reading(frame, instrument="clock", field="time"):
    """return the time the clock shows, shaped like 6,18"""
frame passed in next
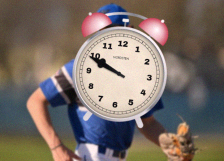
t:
9,49
